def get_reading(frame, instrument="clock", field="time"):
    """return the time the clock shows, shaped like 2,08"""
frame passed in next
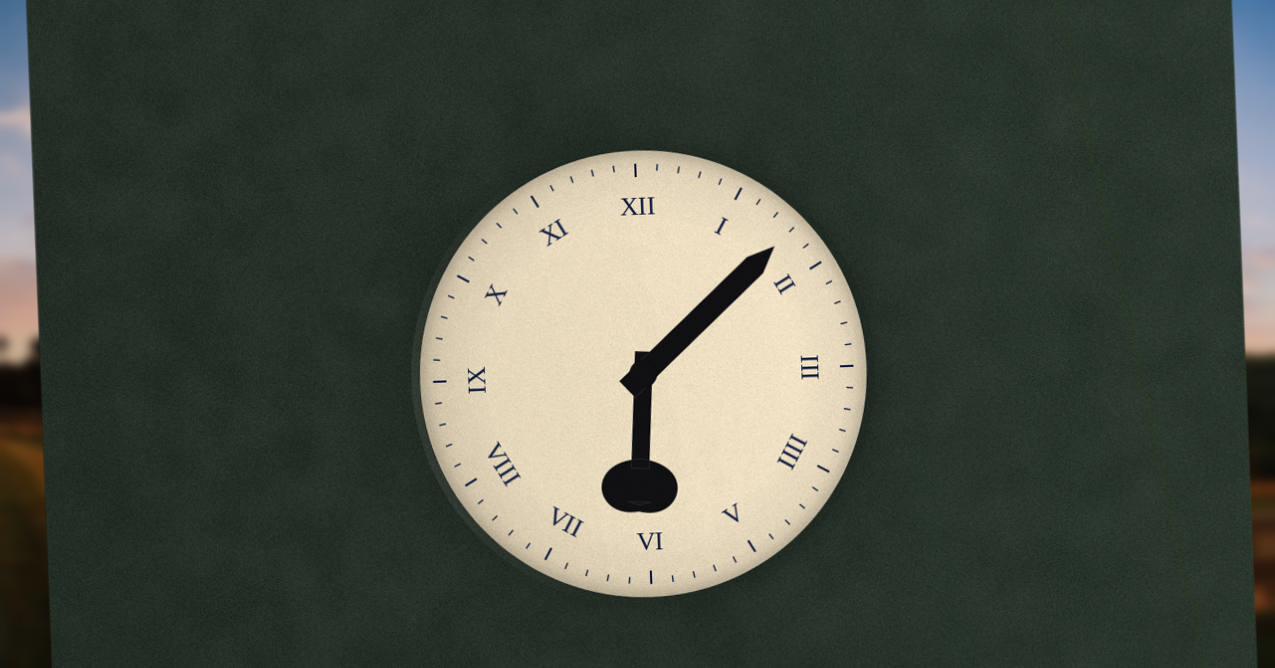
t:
6,08
